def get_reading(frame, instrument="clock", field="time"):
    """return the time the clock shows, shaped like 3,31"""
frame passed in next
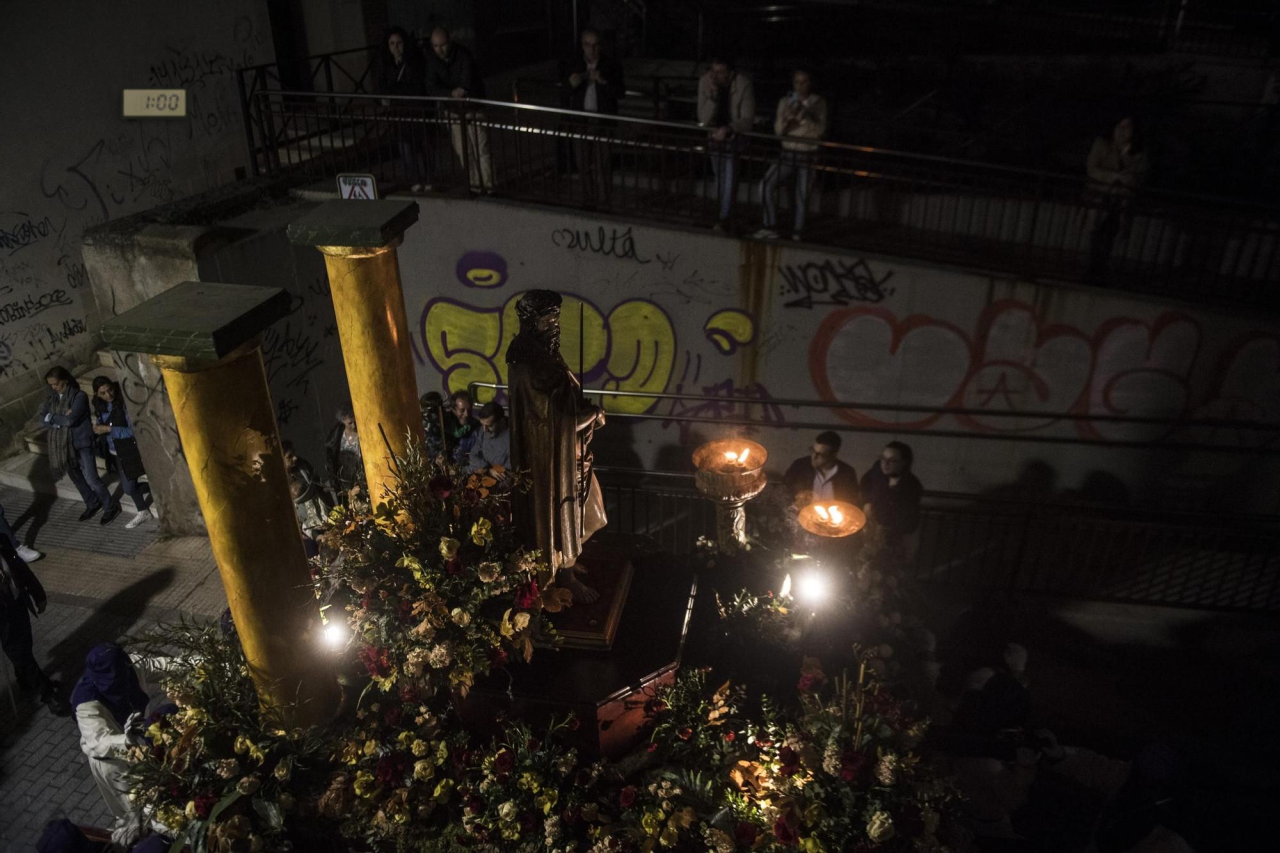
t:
1,00
